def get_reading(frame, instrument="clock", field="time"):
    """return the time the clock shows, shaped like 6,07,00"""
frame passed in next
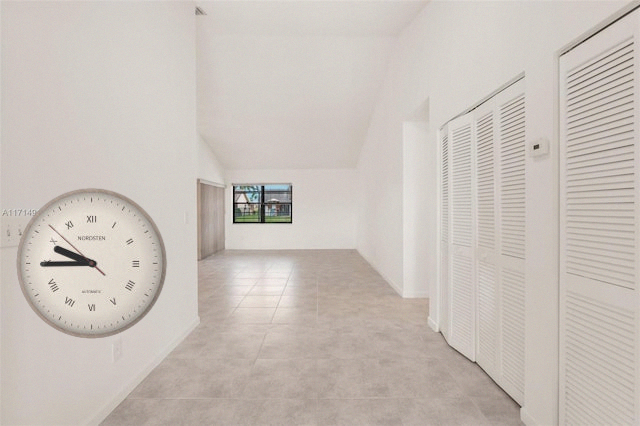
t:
9,44,52
